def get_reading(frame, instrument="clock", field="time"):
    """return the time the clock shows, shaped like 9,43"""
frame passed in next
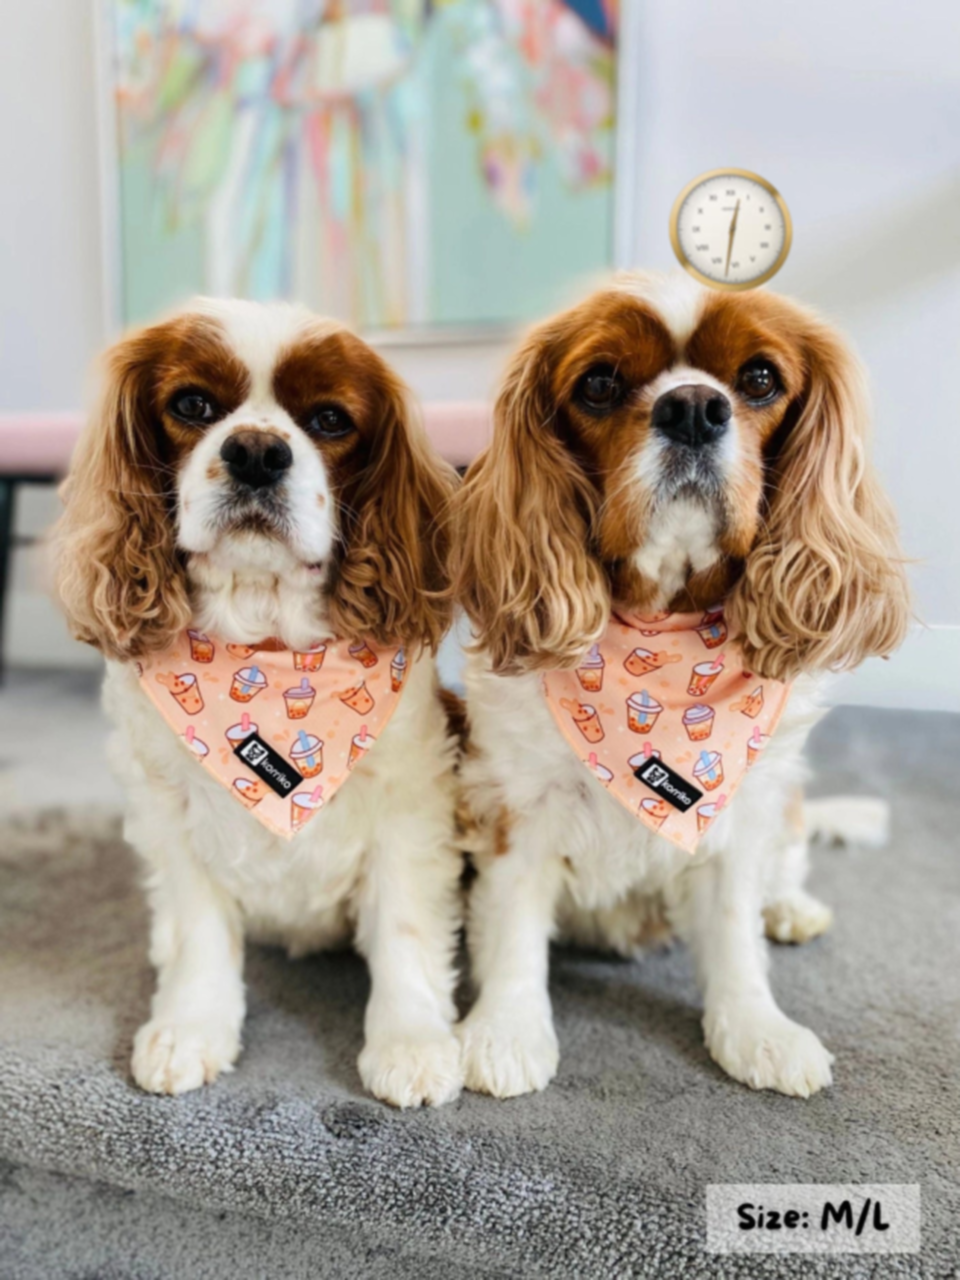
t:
12,32
